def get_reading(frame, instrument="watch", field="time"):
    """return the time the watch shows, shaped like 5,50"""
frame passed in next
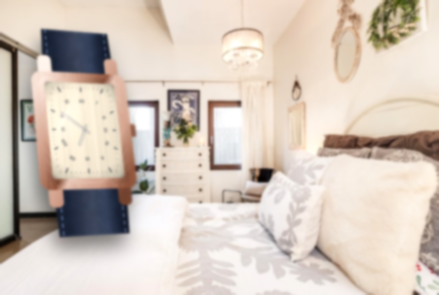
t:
6,51
